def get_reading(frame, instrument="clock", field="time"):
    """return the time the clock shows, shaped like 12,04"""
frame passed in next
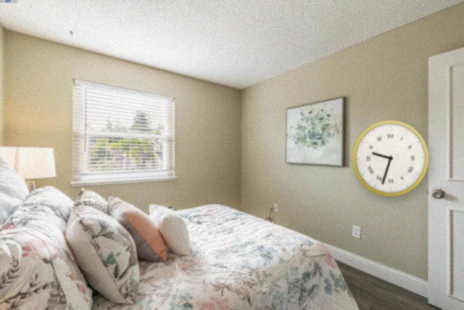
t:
9,33
